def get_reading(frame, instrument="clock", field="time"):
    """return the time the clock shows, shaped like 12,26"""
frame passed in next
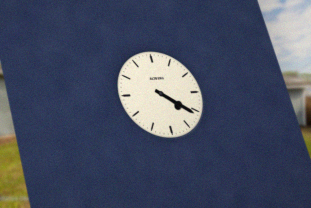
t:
4,21
